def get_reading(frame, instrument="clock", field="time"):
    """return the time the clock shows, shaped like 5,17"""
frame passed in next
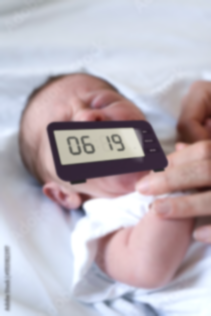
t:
6,19
